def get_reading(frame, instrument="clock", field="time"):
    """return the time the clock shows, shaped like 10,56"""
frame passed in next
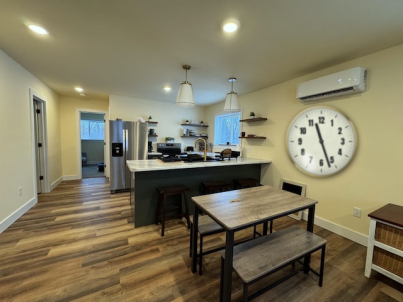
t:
11,27
